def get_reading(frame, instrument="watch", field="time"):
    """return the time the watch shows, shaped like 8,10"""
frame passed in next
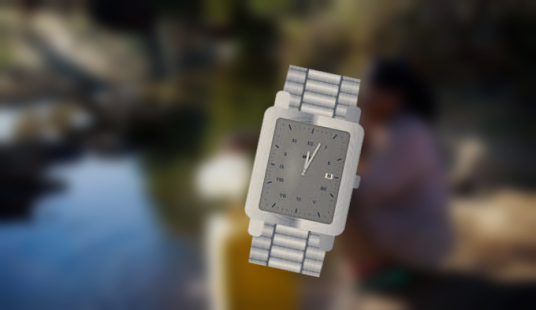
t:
12,03
